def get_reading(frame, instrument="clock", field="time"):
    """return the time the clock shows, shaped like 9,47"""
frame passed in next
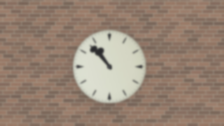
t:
10,53
